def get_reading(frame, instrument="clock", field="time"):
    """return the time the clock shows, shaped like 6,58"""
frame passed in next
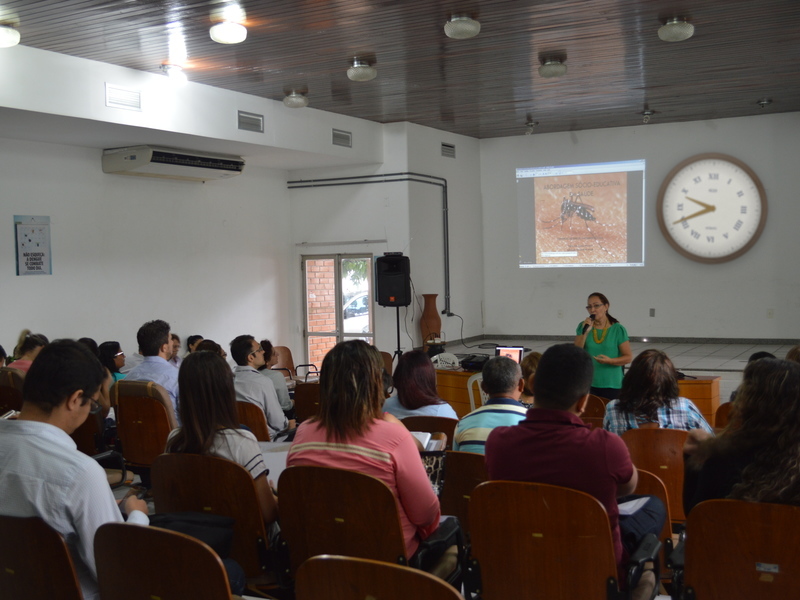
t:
9,41
